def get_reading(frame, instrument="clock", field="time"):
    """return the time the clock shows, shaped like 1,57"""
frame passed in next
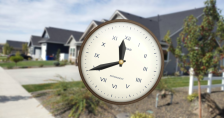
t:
11,40
